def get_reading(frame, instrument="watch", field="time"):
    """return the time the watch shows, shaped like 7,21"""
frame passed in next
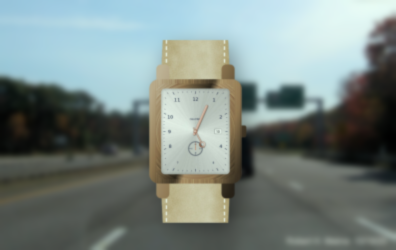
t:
5,04
